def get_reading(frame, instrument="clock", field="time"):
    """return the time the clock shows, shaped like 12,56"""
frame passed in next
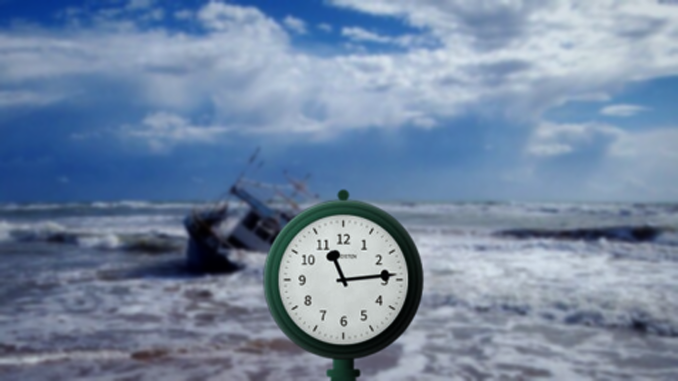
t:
11,14
